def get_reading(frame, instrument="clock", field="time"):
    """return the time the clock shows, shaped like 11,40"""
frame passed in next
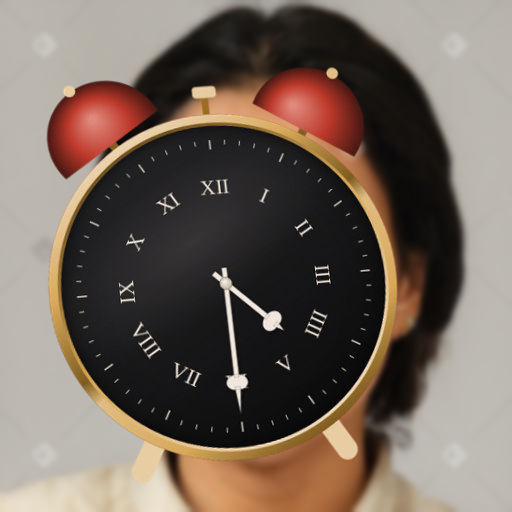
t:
4,30
